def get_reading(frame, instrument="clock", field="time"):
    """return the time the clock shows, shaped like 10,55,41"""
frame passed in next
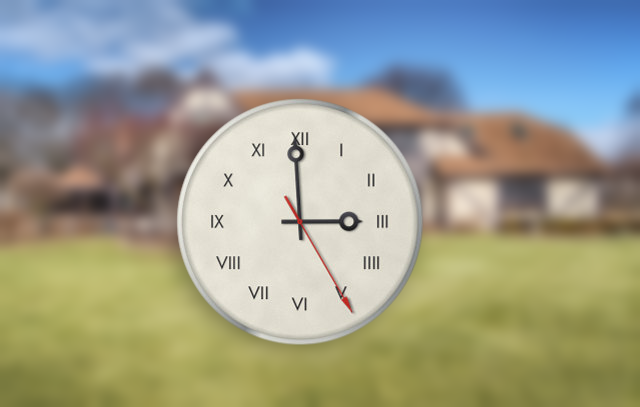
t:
2,59,25
